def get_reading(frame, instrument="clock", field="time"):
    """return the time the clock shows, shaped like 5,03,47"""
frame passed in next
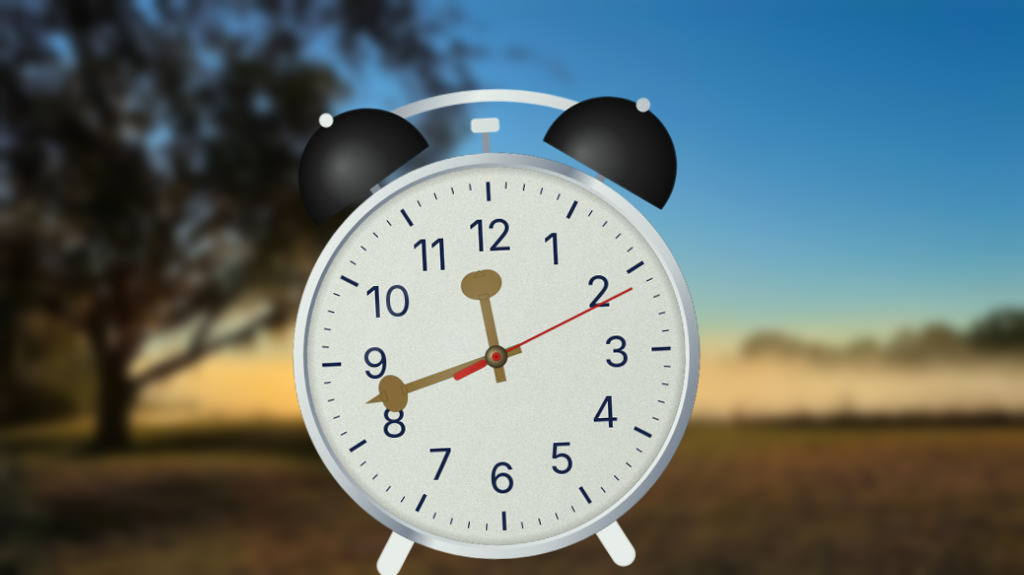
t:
11,42,11
